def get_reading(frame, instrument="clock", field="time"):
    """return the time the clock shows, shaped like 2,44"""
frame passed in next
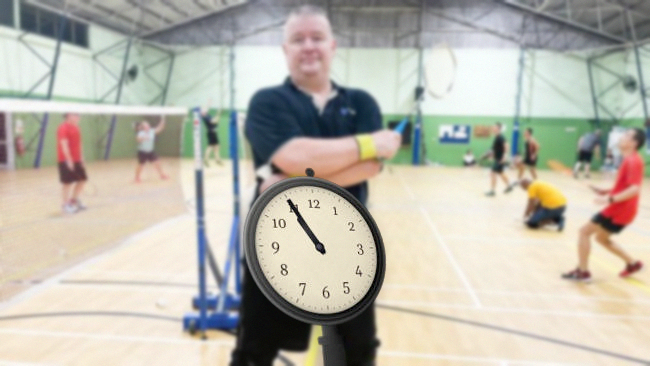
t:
10,55
